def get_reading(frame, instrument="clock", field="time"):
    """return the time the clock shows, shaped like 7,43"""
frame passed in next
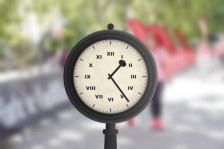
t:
1,24
